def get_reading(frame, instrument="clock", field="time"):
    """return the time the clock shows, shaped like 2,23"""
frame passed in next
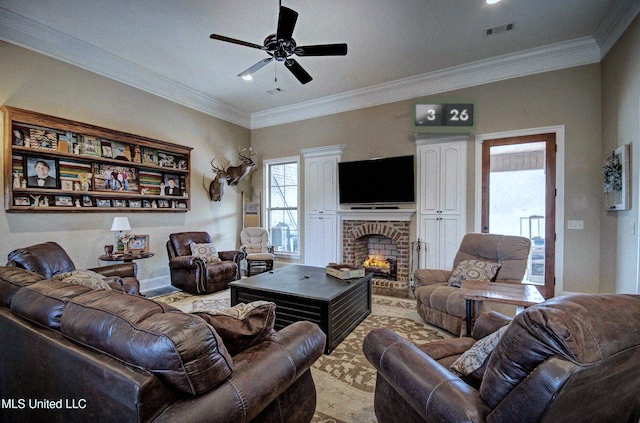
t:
3,26
